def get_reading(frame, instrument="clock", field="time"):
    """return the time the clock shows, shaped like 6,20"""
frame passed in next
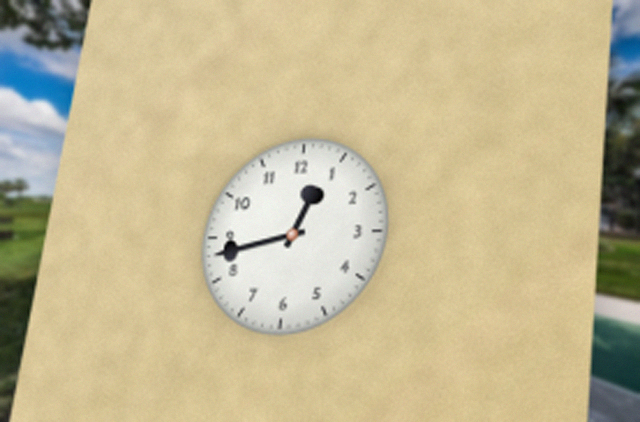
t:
12,43
